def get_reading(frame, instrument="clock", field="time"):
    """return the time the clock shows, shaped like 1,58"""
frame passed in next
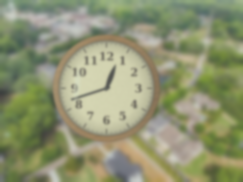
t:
12,42
